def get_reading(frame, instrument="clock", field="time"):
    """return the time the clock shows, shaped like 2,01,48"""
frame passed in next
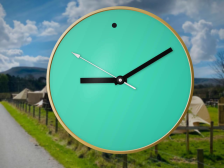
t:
9,10,51
